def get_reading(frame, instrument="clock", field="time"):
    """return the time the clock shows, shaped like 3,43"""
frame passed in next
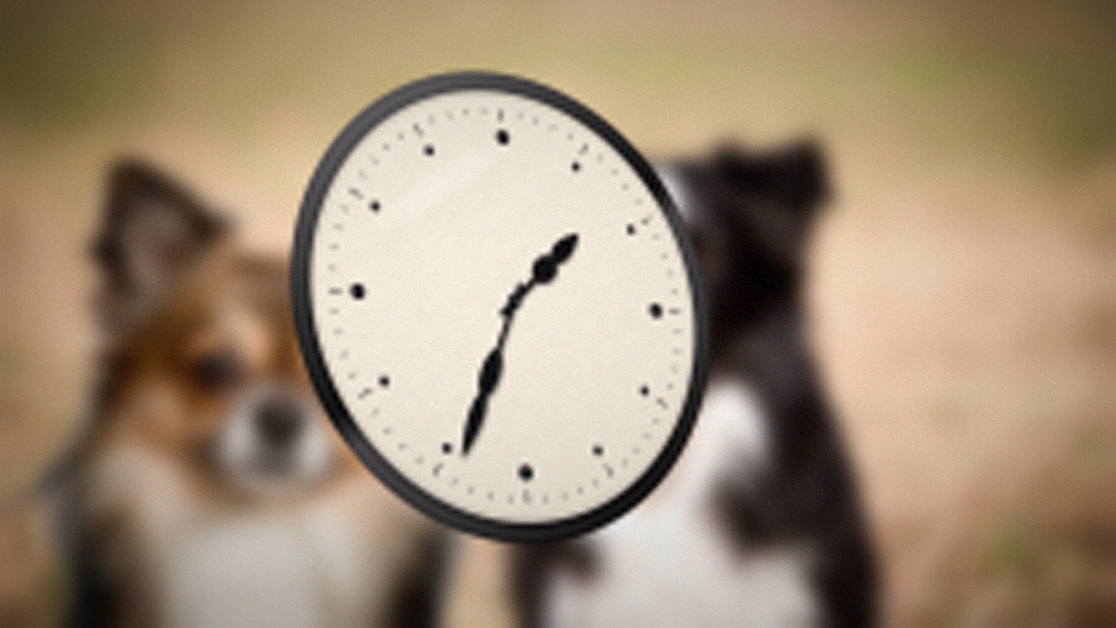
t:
1,34
